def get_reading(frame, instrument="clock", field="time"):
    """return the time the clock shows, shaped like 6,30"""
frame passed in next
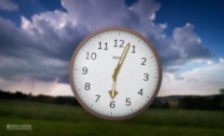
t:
6,03
